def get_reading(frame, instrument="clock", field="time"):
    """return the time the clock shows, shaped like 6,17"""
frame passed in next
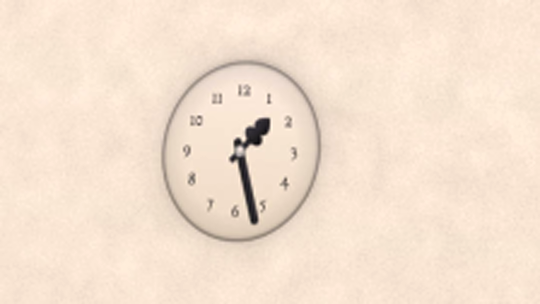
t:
1,27
